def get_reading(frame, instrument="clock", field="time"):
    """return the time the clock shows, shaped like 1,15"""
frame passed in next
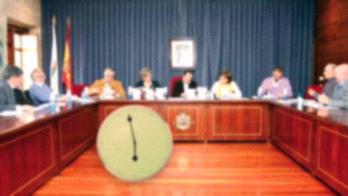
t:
5,58
